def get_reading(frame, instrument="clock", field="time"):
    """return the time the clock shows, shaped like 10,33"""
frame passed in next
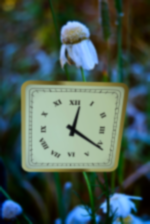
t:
12,21
